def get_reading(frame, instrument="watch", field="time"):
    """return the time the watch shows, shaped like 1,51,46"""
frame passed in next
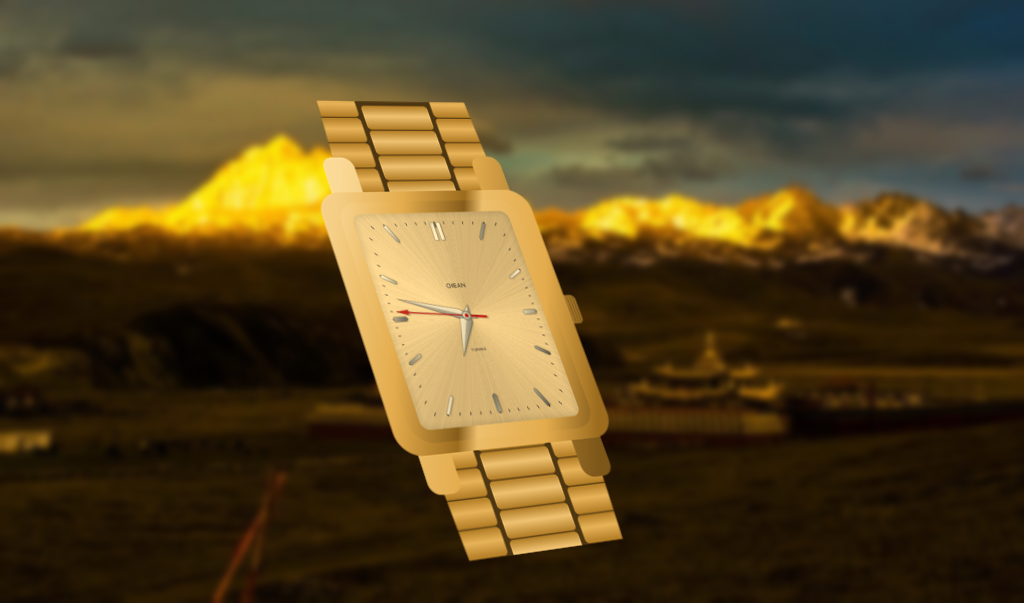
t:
6,47,46
